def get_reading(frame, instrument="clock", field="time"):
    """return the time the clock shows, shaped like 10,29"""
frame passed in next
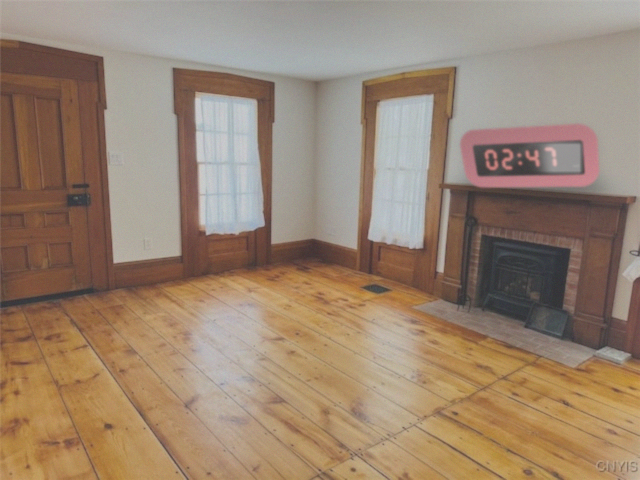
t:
2,47
